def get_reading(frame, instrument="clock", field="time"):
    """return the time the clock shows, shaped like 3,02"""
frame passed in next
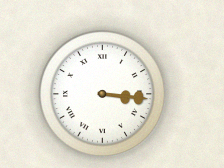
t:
3,16
